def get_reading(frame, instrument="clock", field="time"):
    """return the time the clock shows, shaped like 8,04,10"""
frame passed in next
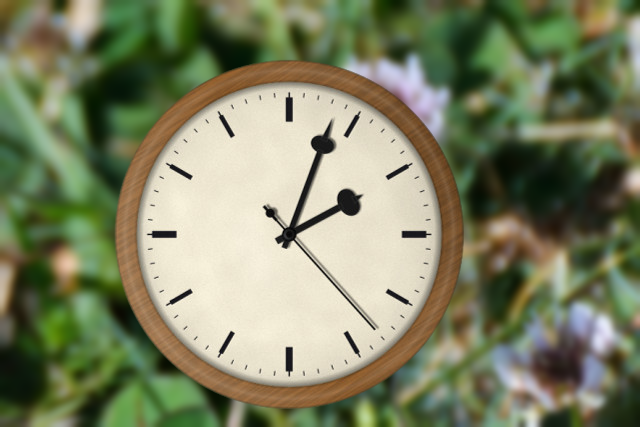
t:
2,03,23
